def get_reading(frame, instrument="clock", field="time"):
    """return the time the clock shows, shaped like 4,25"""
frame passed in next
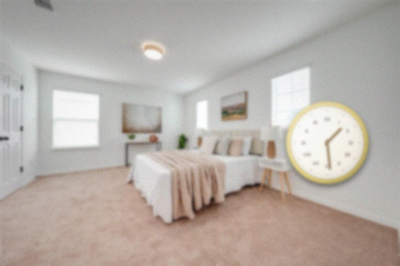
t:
1,29
